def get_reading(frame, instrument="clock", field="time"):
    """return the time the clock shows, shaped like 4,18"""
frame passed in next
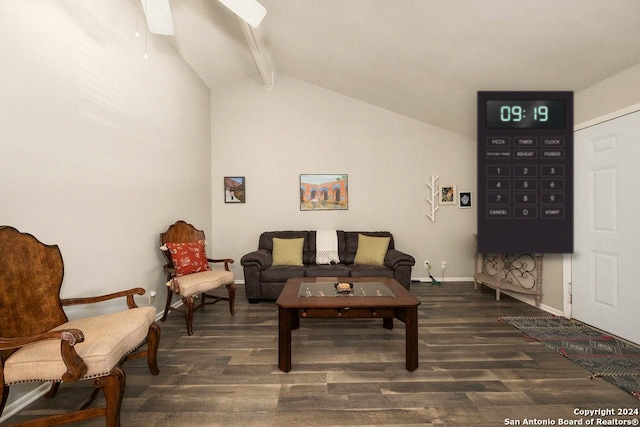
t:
9,19
